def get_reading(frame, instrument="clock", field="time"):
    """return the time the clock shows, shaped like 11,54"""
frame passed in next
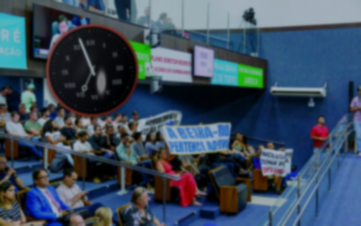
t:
6,57
